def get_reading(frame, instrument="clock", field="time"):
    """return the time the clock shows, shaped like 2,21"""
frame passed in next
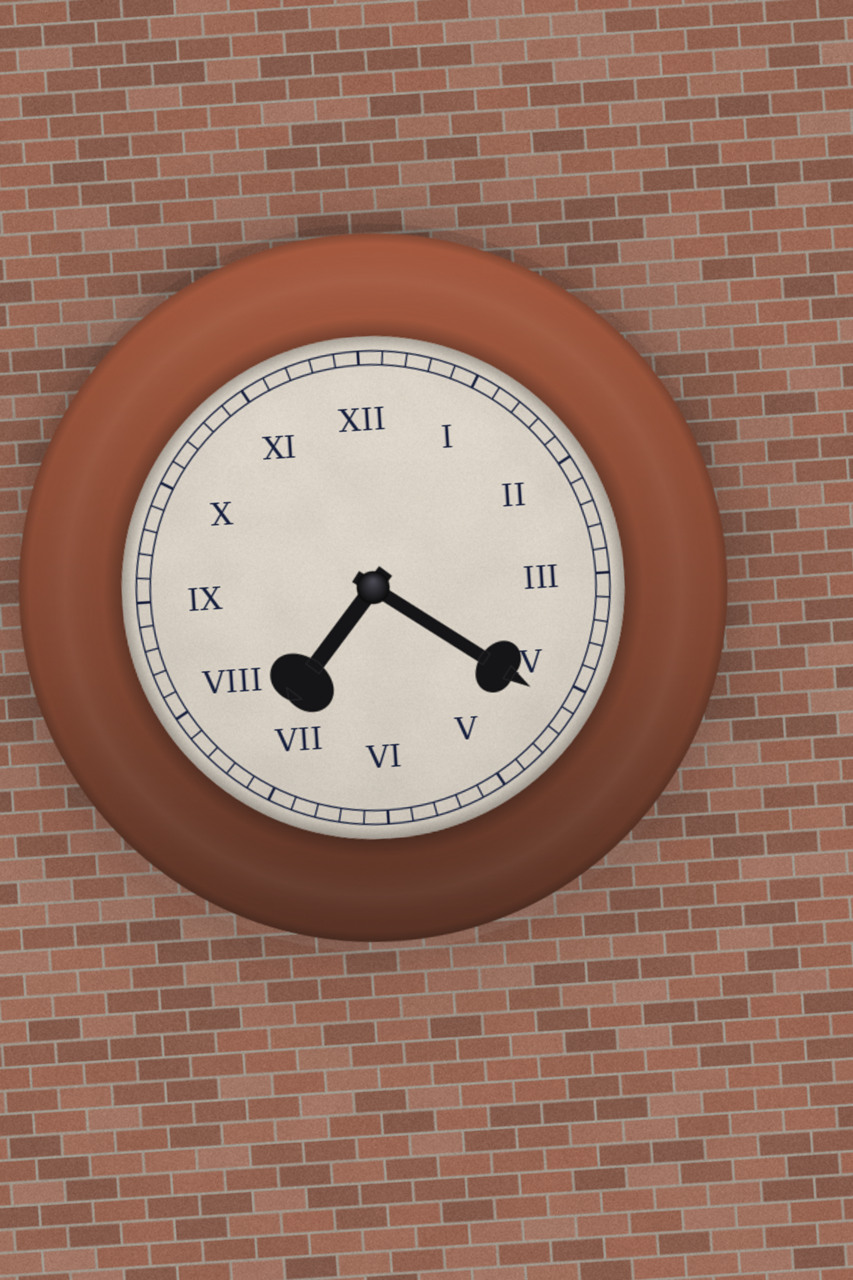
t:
7,21
